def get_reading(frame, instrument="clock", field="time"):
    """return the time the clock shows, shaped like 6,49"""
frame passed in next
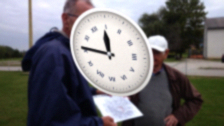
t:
12,51
